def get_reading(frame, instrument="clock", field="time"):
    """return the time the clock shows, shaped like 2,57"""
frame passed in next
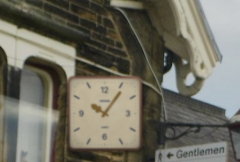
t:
10,06
